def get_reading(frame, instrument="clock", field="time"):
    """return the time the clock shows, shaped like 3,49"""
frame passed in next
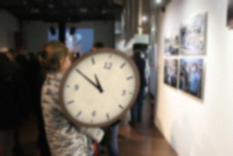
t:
10,50
